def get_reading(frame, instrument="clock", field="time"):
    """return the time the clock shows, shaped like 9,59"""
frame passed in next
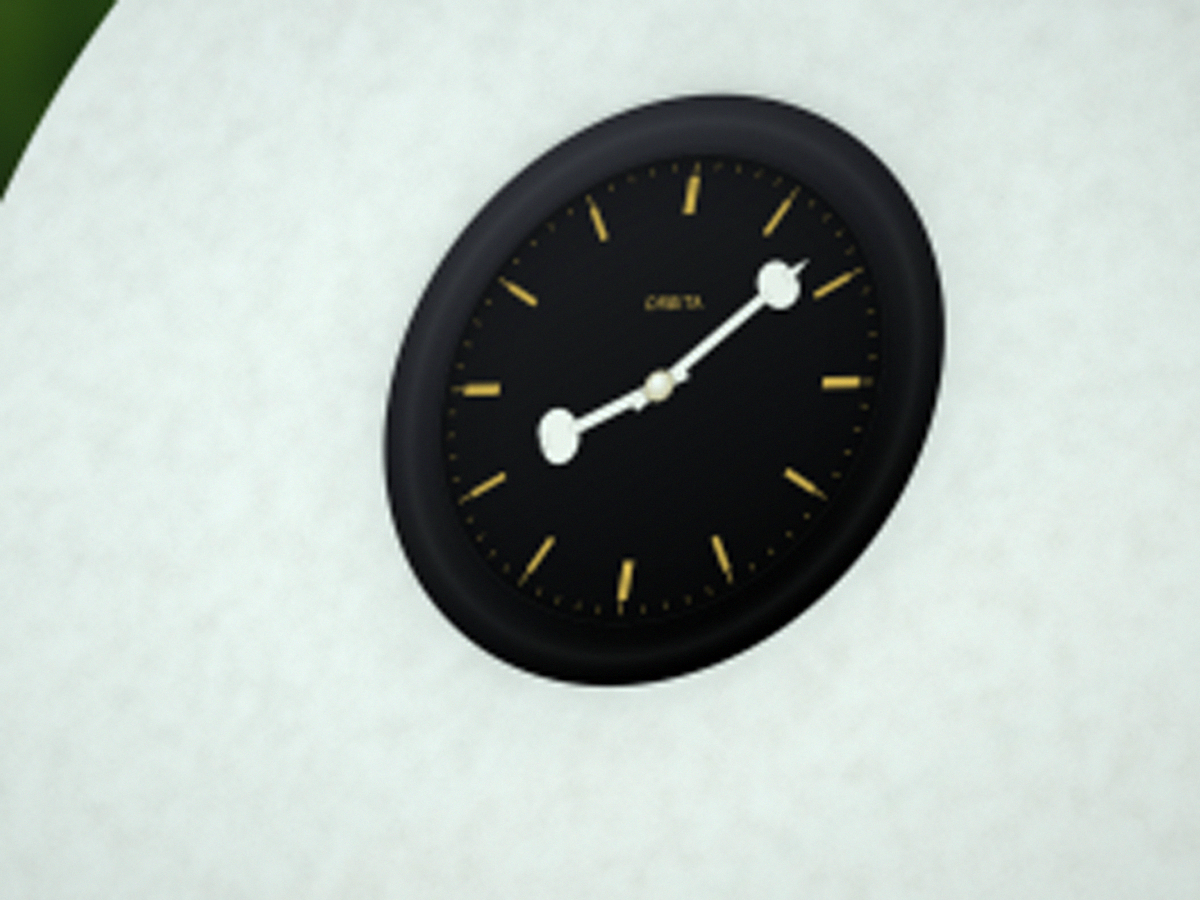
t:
8,08
